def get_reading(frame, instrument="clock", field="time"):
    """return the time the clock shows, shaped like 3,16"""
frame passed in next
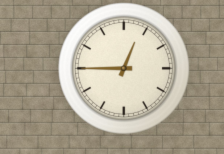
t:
12,45
